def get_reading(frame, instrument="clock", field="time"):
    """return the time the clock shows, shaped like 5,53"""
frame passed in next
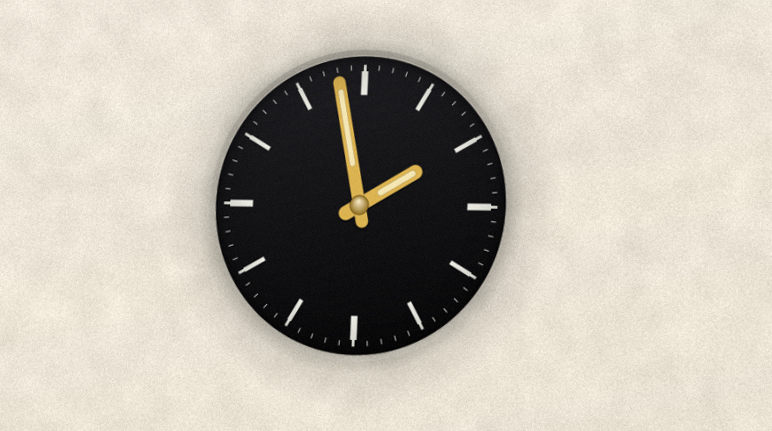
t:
1,58
